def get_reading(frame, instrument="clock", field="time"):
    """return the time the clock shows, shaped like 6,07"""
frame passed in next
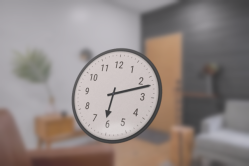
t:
6,12
